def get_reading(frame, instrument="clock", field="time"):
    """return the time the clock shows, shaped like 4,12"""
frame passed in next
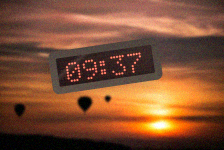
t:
9,37
